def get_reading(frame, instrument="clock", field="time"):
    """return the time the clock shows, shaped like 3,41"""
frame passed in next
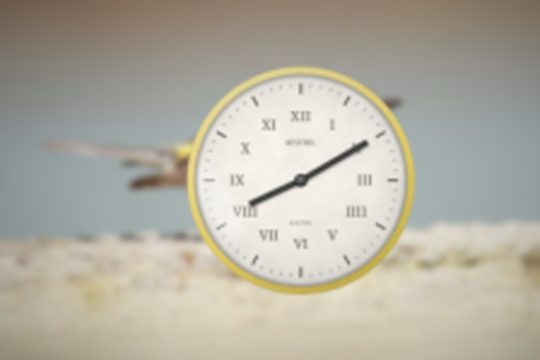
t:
8,10
